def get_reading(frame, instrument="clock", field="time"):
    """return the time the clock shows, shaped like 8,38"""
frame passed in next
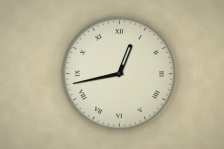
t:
12,43
